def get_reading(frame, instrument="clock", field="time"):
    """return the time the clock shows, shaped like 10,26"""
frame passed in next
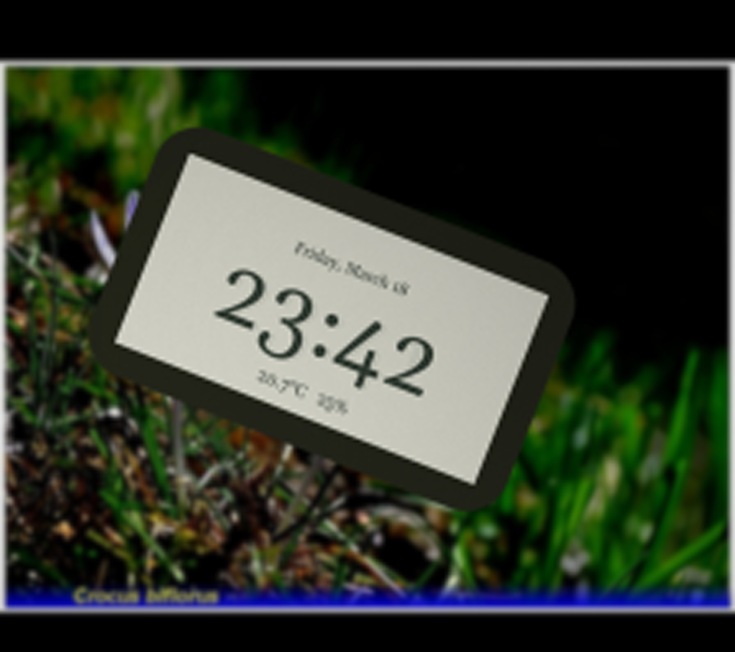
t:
23,42
